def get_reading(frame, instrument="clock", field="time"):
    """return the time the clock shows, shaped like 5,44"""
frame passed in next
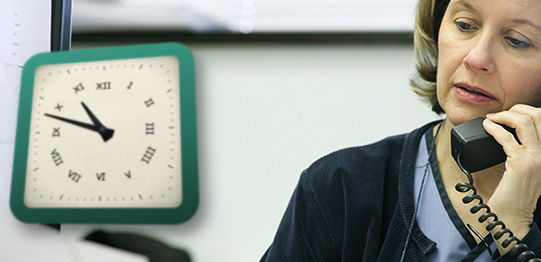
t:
10,48
